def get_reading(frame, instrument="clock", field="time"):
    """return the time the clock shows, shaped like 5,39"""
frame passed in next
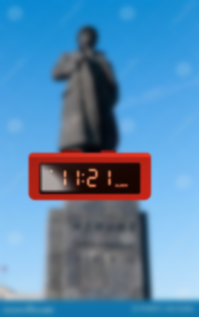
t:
11,21
